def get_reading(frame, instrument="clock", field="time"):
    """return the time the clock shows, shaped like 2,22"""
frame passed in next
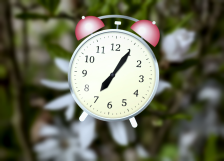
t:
7,05
